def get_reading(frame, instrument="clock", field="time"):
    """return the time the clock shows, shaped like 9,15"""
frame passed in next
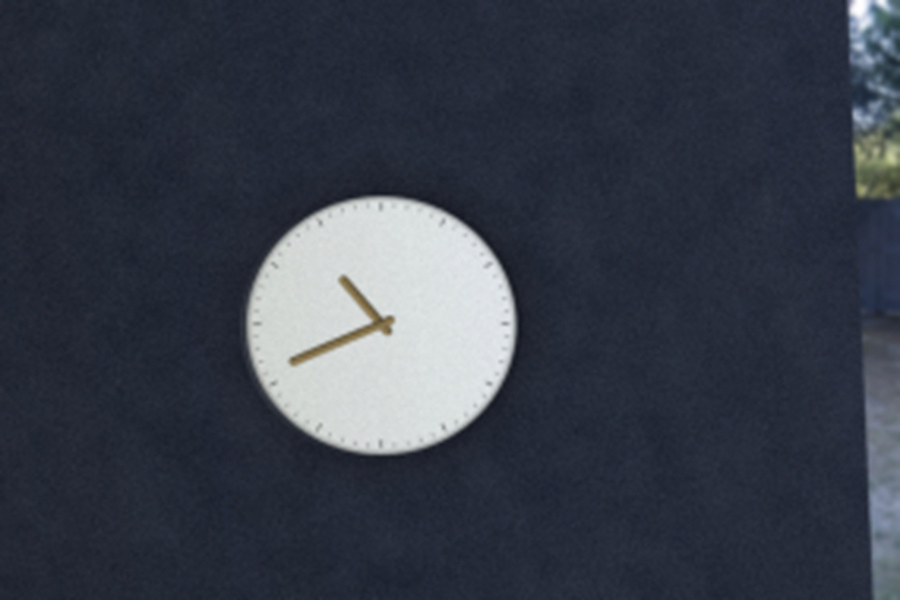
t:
10,41
